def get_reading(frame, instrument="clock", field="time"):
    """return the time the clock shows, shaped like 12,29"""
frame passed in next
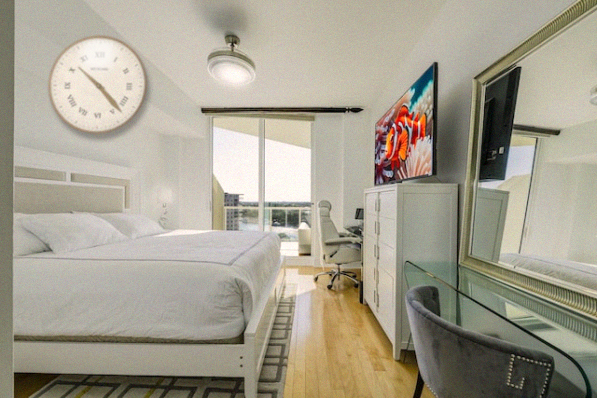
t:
10,23
